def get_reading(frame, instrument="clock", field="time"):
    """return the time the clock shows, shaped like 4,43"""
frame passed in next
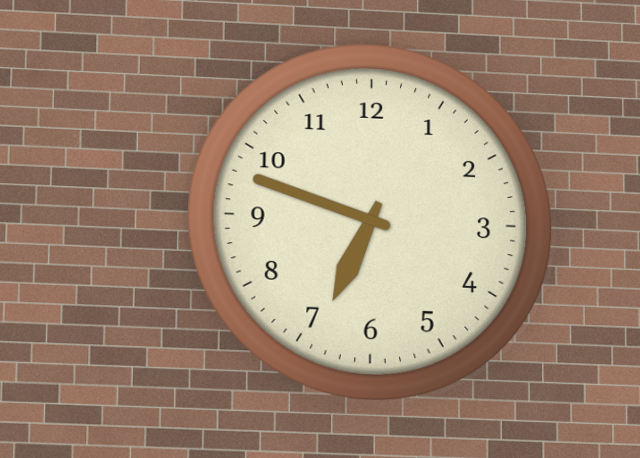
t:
6,48
